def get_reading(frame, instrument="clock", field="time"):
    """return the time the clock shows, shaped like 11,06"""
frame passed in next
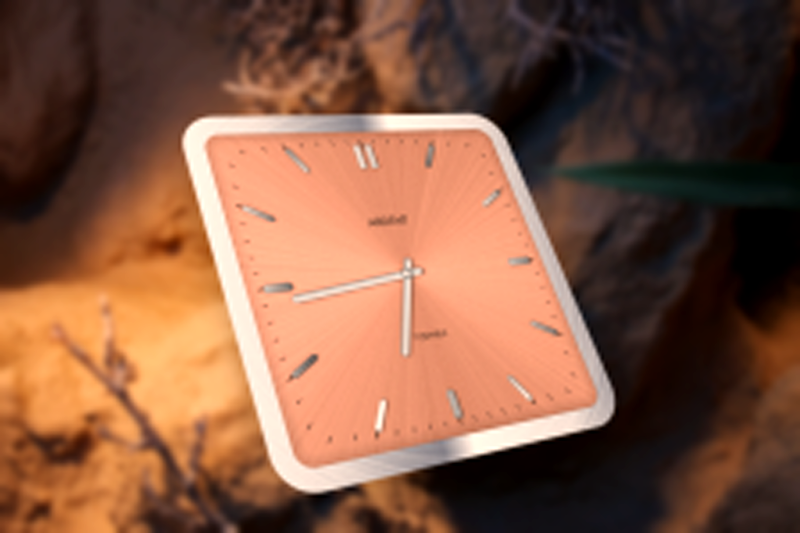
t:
6,44
